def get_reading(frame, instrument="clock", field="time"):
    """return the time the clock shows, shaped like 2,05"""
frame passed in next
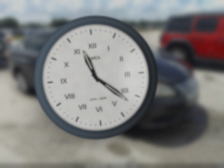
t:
11,22
